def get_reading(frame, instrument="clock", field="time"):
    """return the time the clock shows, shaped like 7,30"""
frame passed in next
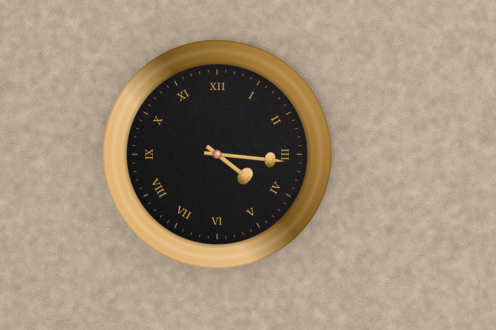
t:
4,16
